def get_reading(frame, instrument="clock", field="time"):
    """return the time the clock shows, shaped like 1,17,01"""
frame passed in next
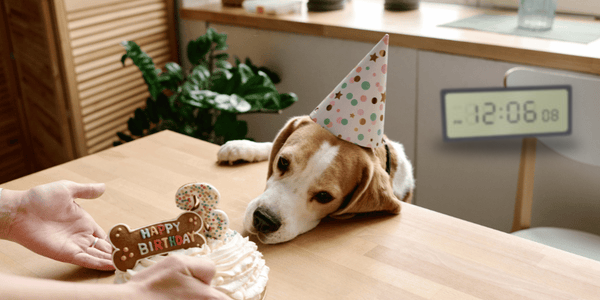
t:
12,06,08
